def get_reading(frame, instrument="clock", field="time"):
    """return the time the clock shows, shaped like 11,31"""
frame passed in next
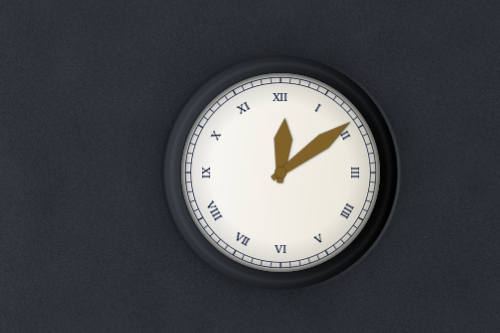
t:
12,09
